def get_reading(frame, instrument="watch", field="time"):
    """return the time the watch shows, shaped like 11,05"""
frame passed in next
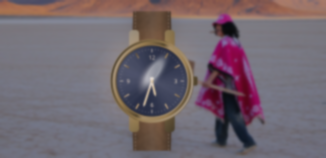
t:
5,33
